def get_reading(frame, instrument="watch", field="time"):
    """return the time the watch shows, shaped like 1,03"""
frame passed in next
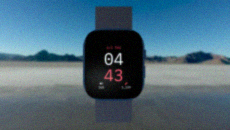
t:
4,43
